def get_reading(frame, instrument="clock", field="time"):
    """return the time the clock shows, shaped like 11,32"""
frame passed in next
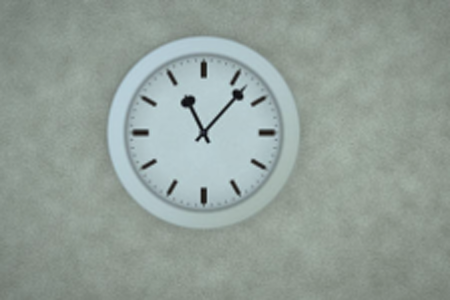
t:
11,07
